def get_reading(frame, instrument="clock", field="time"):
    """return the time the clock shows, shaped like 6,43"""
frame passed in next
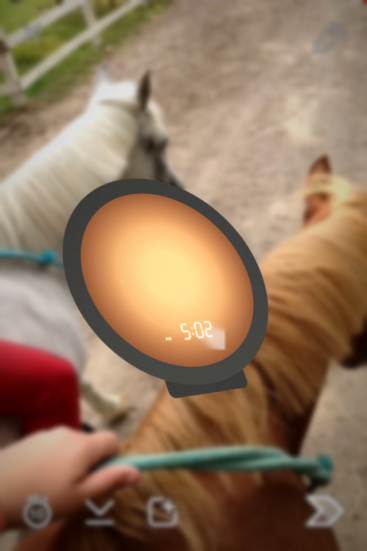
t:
5,02
